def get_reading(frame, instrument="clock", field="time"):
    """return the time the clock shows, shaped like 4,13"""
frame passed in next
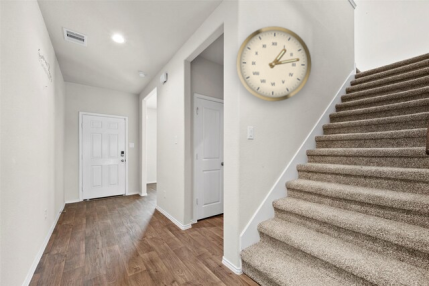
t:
1,13
